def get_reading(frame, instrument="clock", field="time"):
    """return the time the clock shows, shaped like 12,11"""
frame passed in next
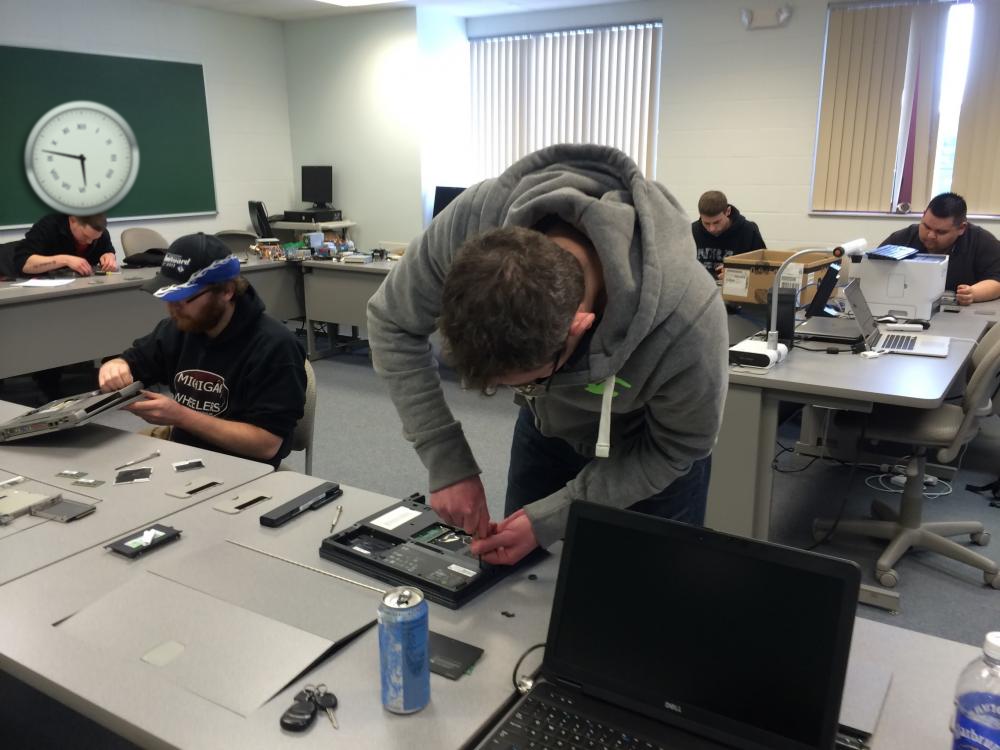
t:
5,47
